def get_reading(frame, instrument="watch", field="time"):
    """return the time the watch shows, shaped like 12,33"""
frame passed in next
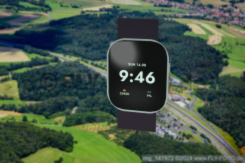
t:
9,46
